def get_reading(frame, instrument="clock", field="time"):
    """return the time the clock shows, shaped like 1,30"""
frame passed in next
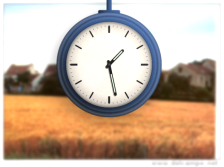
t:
1,28
